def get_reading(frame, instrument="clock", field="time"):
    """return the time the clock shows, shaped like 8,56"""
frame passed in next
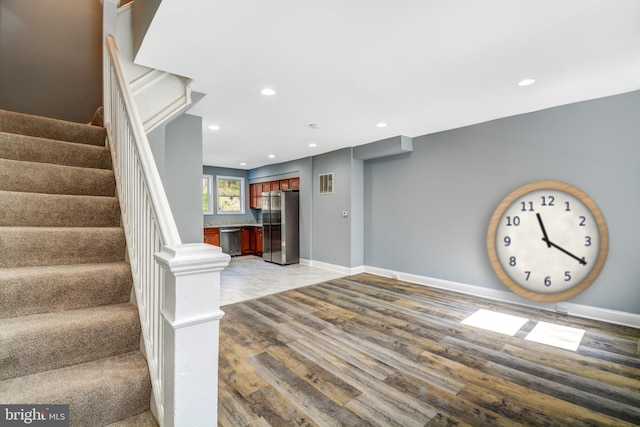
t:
11,20
